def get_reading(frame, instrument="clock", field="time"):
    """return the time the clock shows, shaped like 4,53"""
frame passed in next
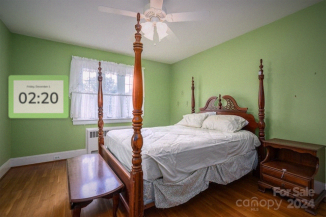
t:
2,20
